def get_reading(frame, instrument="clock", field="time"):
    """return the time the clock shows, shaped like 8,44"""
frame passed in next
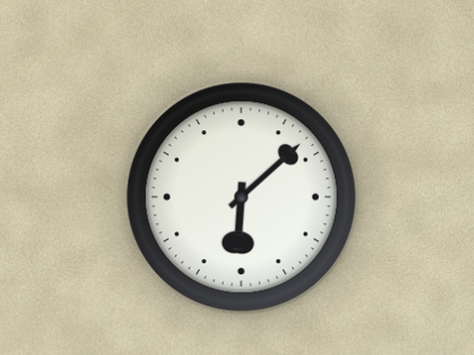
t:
6,08
